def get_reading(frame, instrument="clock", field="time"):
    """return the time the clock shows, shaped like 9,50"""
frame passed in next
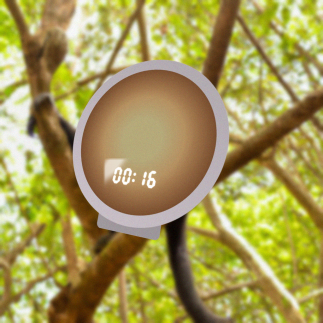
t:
0,16
